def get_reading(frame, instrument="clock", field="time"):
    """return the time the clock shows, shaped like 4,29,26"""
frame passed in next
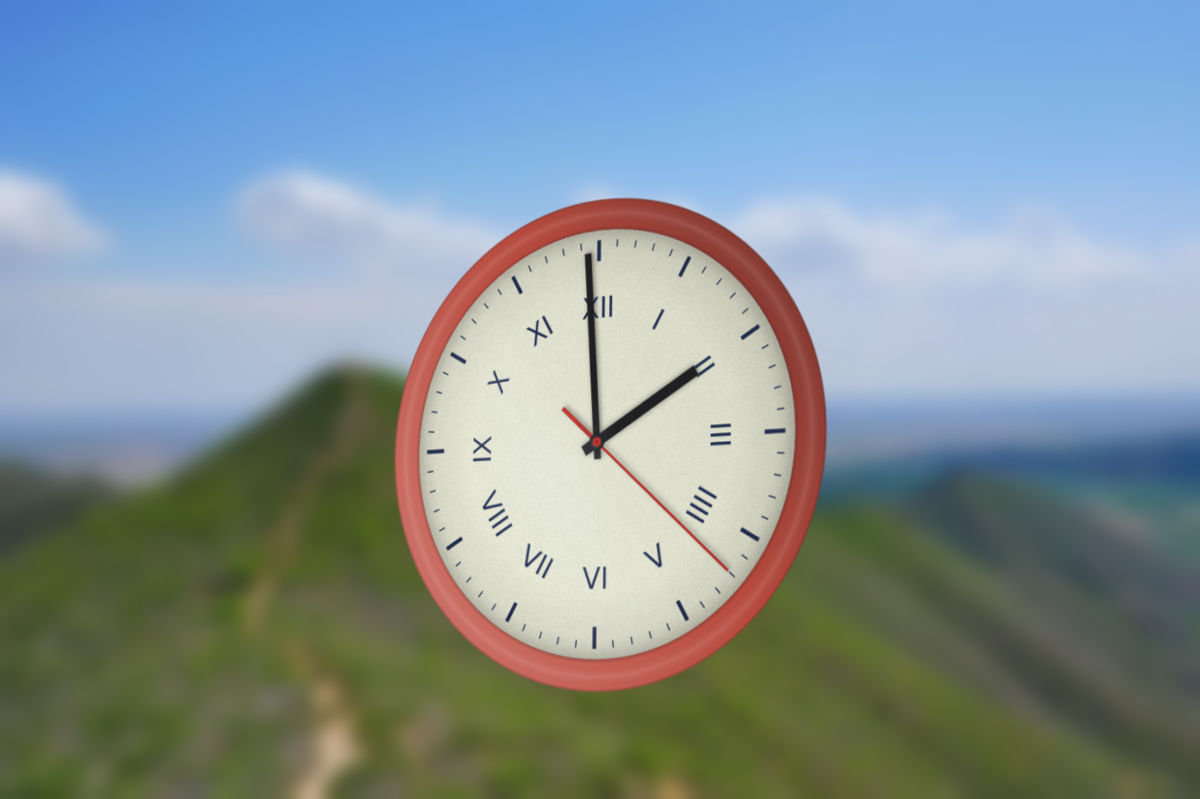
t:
1,59,22
